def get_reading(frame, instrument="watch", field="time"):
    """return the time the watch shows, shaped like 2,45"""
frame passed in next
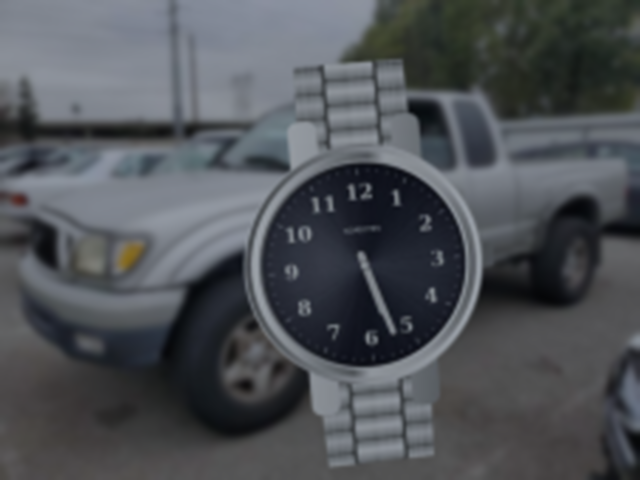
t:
5,27
